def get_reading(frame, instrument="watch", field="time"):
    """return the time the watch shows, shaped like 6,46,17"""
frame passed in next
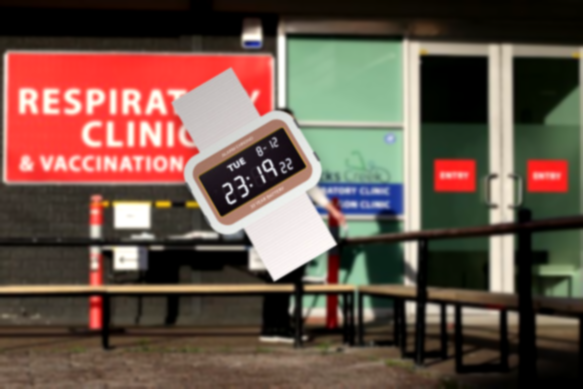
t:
23,19,22
